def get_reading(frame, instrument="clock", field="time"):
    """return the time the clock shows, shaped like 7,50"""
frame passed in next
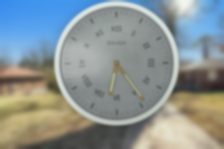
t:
6,24
